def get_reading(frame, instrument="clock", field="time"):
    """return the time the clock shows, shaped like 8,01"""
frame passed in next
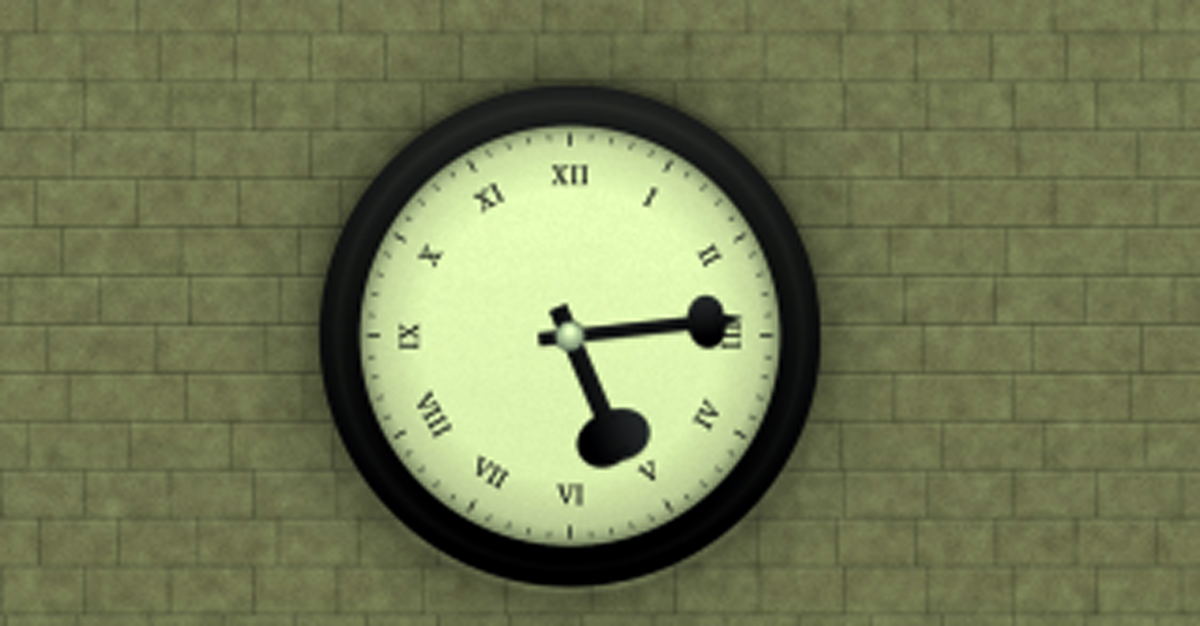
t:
5,14
